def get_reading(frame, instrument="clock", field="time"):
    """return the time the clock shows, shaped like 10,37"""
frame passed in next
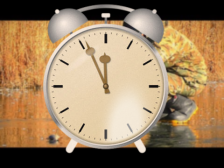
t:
11,56
